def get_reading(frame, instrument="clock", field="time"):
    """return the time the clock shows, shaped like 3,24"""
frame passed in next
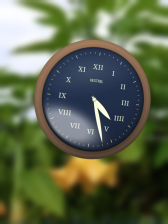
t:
4,27
